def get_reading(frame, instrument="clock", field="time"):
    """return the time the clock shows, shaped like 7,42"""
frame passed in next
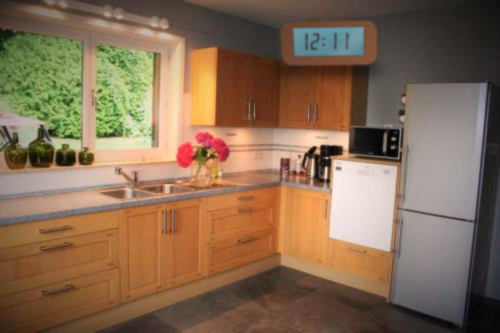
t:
12,11
